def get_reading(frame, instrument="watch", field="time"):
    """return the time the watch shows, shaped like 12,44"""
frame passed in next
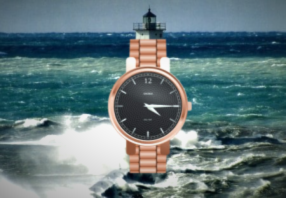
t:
4,15
